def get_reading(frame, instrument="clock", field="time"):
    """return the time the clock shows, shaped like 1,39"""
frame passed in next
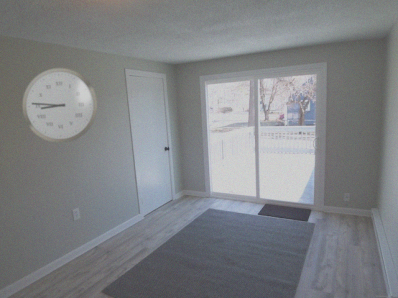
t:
8,46
